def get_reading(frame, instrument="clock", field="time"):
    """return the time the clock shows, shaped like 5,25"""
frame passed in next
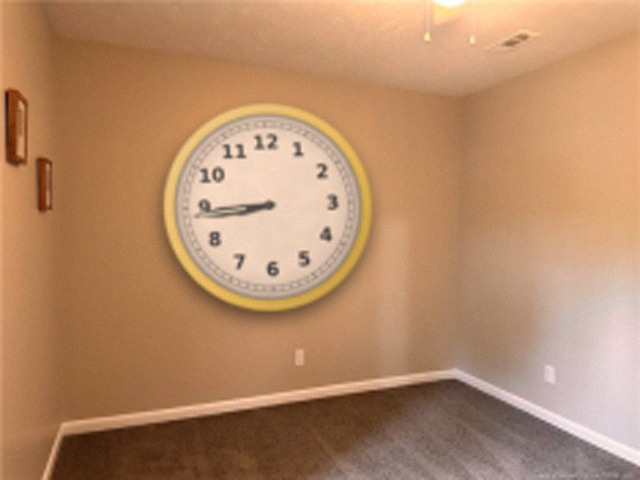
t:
8,44
